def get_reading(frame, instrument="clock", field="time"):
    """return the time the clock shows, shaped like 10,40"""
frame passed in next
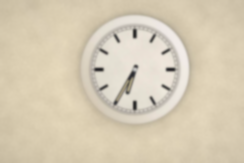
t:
6,35
